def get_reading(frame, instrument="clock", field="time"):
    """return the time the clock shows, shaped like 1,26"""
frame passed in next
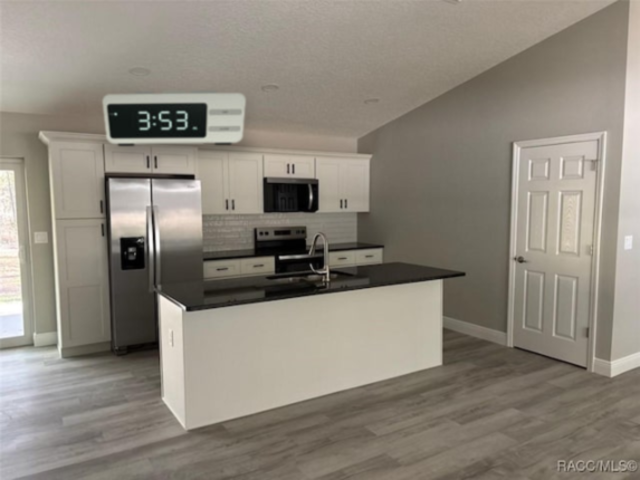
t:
3,53
